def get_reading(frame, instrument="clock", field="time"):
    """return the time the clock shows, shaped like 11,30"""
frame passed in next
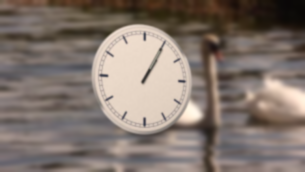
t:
1,05
